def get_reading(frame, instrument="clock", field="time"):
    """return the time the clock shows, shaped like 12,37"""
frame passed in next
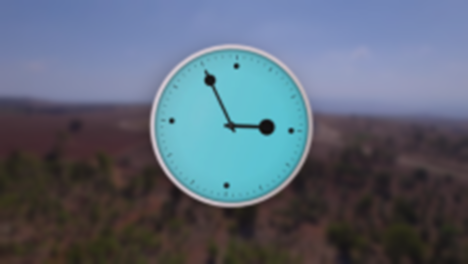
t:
2,55
